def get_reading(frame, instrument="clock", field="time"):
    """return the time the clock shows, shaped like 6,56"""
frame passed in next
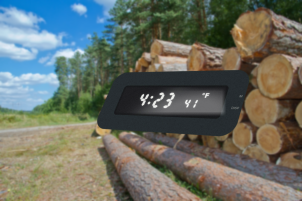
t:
4,23
